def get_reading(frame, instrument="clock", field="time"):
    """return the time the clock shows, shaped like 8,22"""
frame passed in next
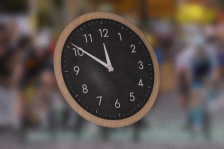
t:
11,51
